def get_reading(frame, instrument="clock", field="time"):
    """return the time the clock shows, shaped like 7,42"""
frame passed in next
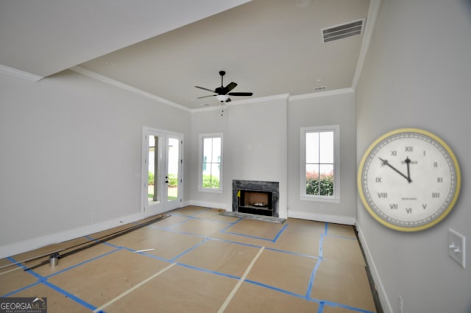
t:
11,51
